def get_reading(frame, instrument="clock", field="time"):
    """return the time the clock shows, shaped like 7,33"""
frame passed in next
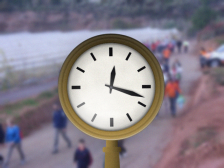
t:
12,18
